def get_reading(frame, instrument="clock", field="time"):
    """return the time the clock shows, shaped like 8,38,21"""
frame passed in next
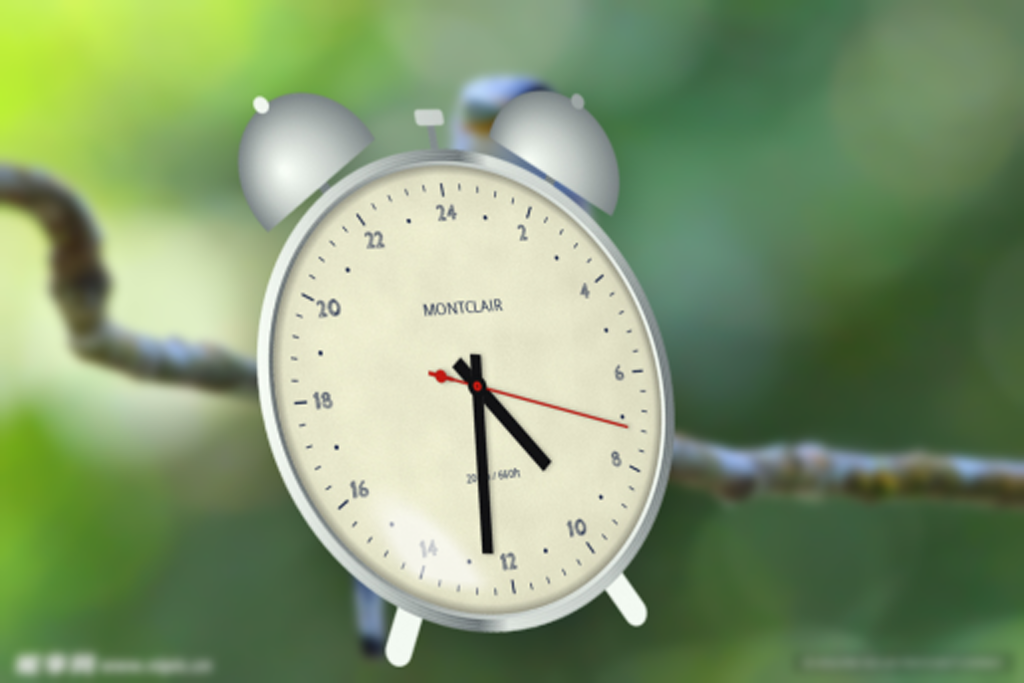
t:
9,31,18
